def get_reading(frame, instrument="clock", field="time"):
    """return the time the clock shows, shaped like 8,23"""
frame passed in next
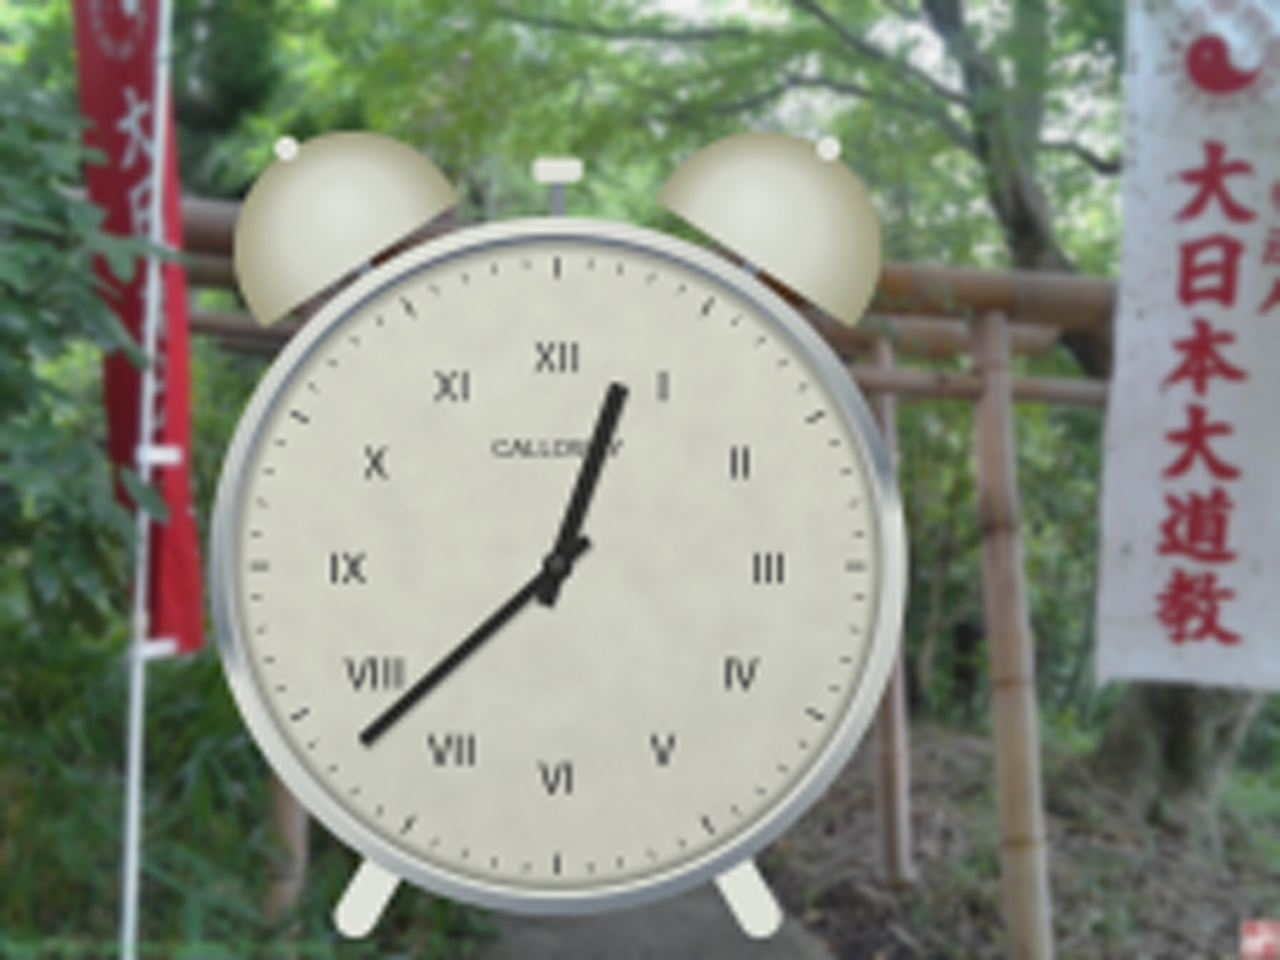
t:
12,38
